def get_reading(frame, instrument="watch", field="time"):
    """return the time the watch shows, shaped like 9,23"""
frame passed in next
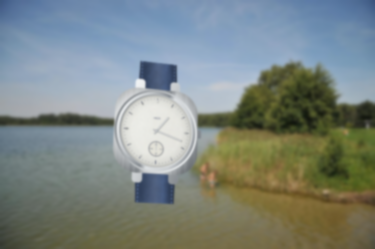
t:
1,18
